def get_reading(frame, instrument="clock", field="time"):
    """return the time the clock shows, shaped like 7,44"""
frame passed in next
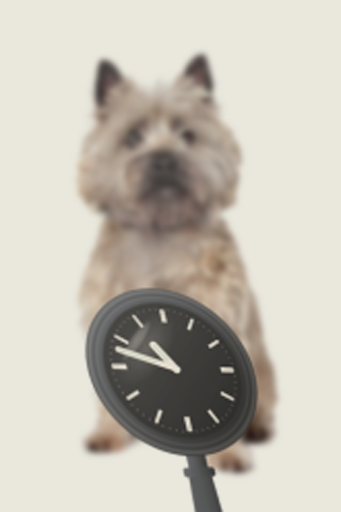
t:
10,48
